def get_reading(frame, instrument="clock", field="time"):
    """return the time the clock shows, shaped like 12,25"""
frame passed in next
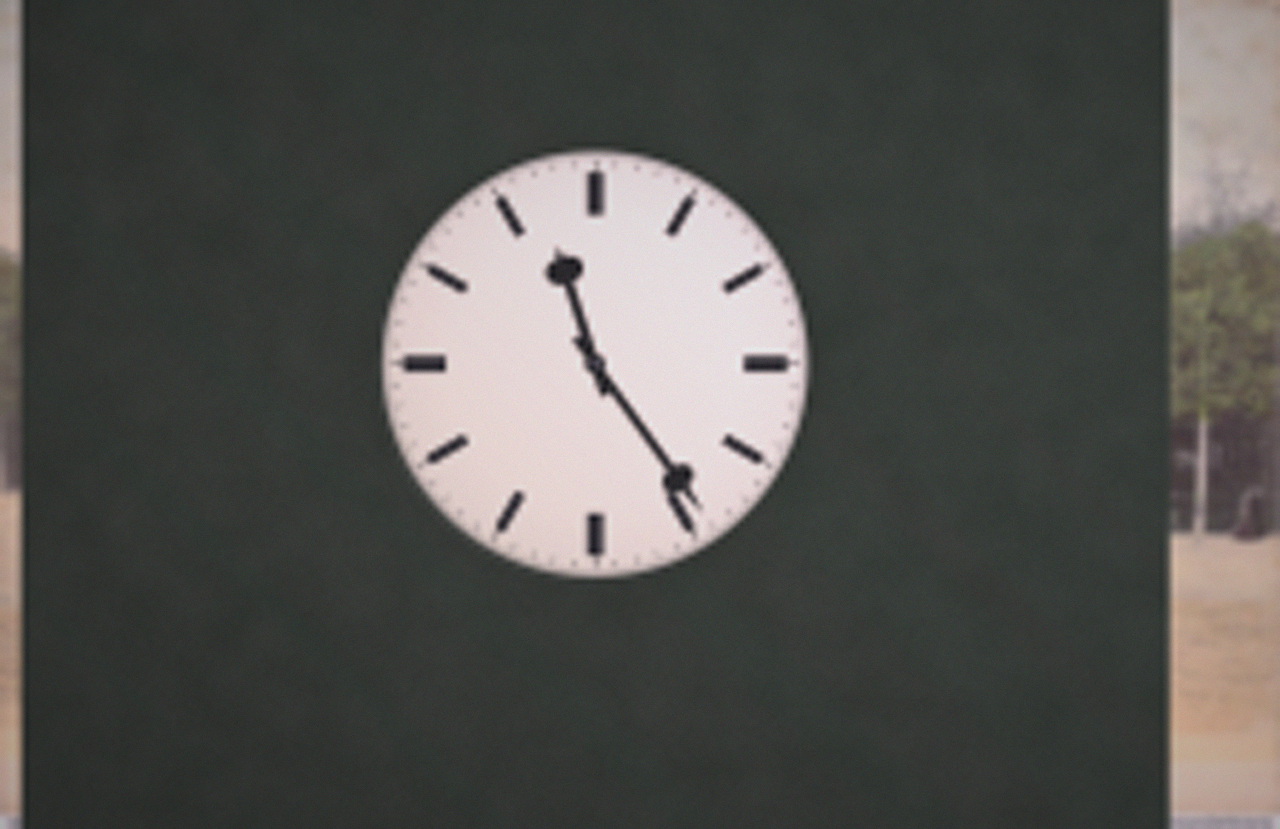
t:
11,24
